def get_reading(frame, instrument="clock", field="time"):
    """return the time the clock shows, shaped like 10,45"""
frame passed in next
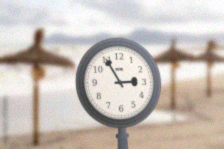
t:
2,55
